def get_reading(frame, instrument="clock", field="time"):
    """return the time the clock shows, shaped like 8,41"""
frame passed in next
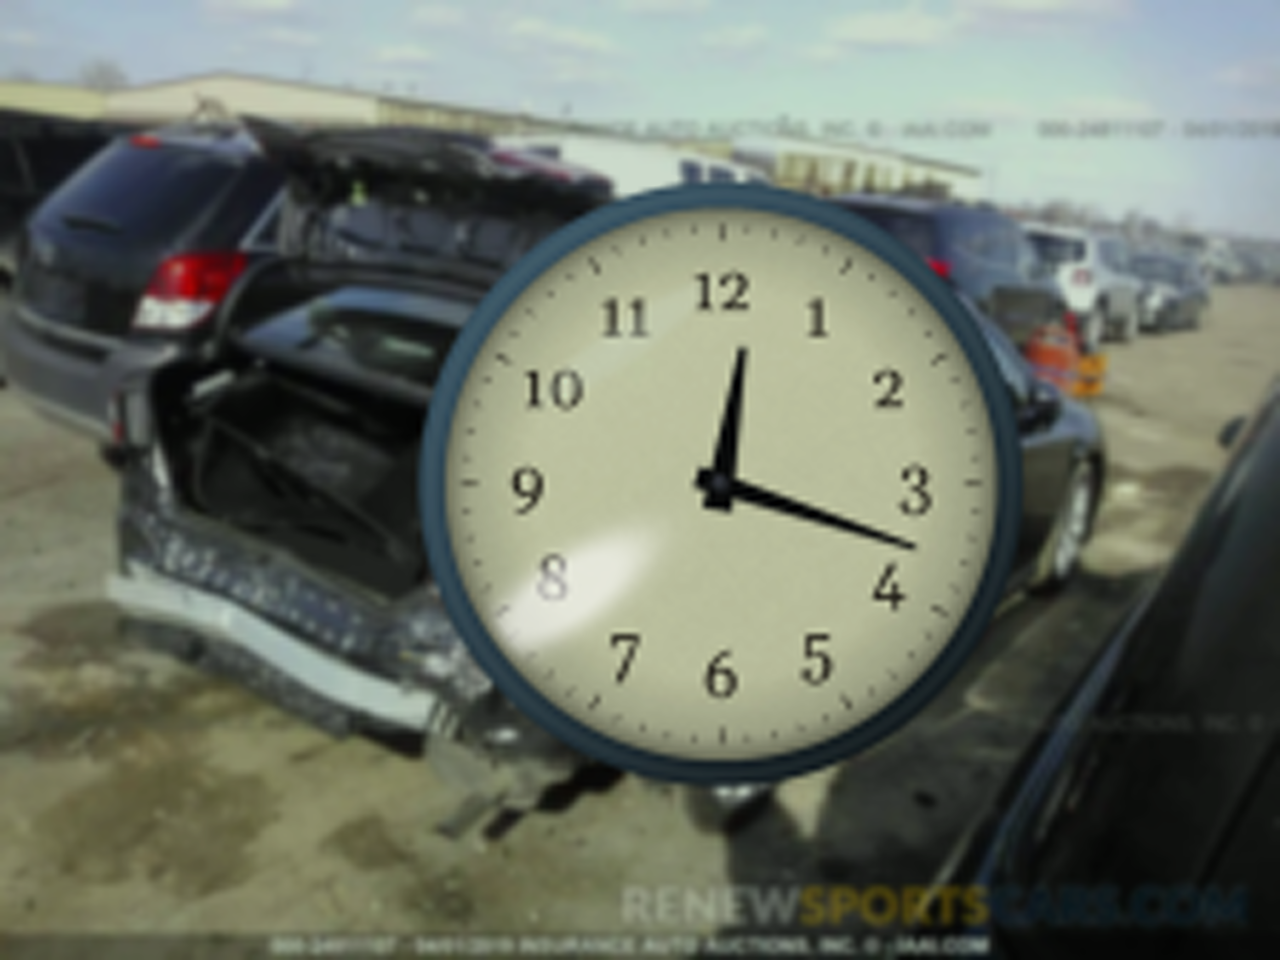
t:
12,18
